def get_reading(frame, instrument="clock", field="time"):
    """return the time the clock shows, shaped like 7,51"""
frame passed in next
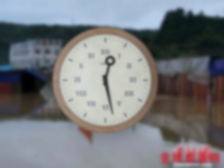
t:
12,28
